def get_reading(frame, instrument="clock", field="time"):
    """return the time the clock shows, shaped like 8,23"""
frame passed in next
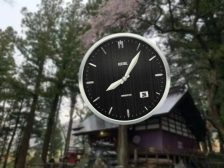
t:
8,06
